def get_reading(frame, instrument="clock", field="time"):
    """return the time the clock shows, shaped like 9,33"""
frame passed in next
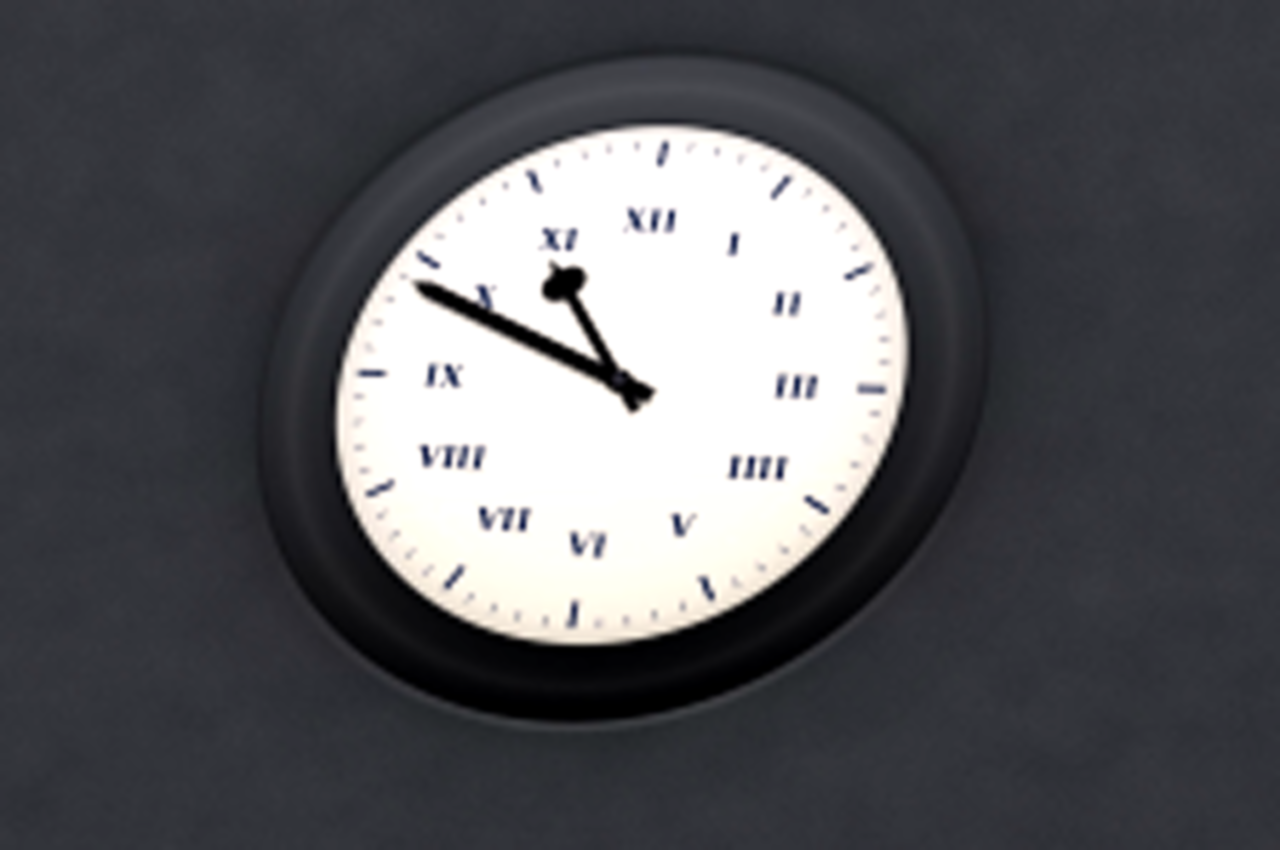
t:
10,49
